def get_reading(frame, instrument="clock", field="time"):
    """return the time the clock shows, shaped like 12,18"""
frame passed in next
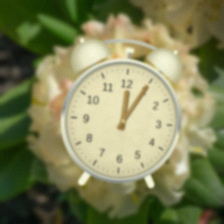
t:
12,05
